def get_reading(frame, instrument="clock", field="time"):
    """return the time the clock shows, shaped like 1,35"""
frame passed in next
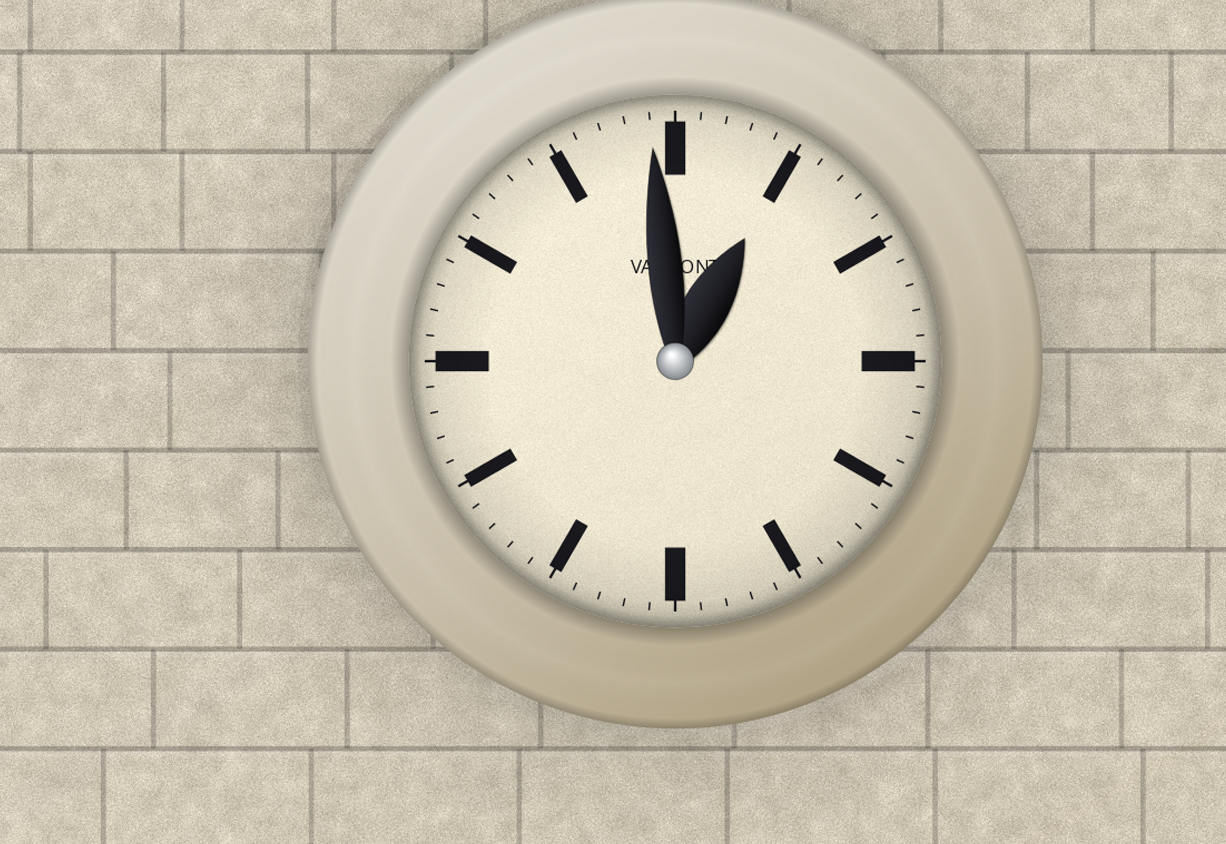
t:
12,59
